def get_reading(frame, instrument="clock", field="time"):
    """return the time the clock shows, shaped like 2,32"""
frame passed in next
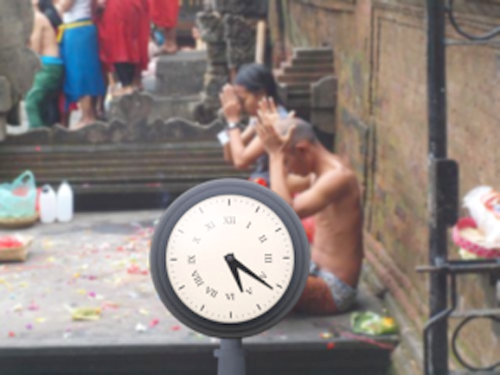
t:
5,21
